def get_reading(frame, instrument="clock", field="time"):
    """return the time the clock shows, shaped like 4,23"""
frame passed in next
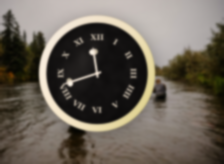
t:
11,42
